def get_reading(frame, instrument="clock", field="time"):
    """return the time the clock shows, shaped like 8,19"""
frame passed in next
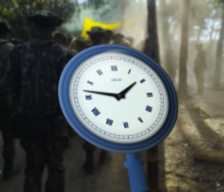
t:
1,47
